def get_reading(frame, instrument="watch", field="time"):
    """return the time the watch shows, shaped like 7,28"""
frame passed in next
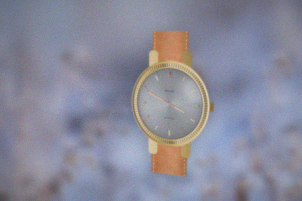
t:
3,49
